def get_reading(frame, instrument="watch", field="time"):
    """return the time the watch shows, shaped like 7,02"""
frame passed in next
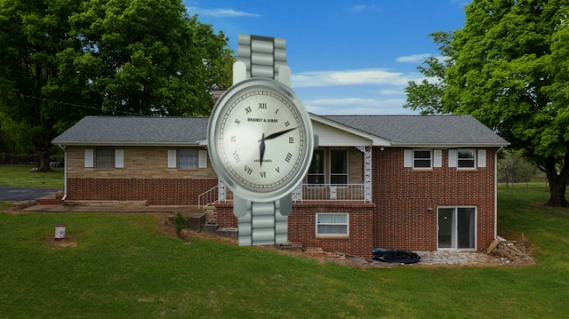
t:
6,12
